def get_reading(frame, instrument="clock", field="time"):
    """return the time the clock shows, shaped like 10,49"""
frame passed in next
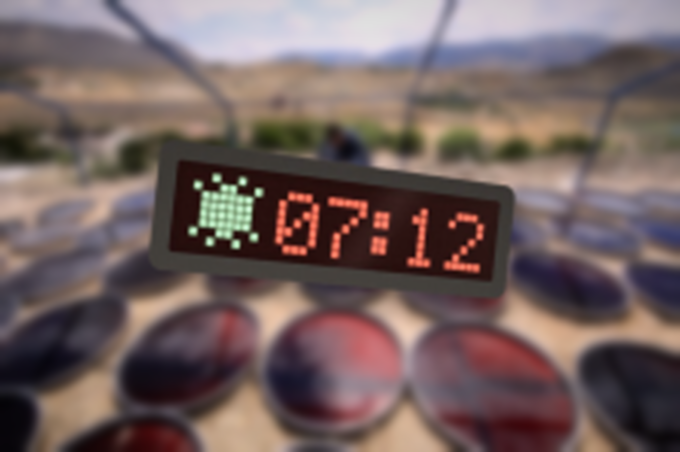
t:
7,12
